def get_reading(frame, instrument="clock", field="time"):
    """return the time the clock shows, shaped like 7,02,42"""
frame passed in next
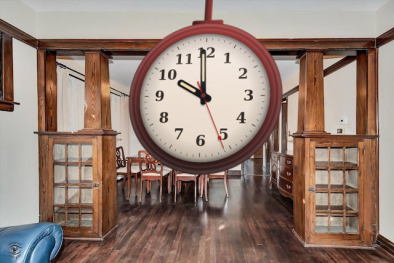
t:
9,59,26
